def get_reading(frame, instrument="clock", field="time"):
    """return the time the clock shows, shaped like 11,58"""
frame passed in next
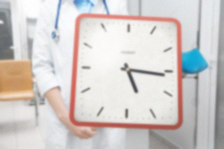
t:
5,16
